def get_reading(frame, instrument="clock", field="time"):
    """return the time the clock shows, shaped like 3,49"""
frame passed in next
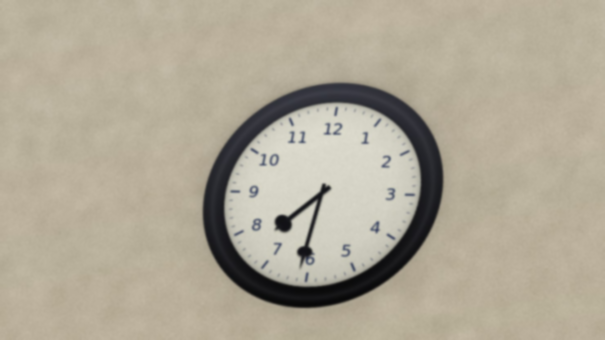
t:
7,31
